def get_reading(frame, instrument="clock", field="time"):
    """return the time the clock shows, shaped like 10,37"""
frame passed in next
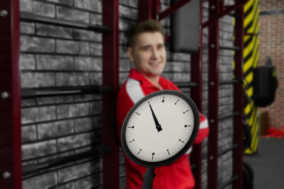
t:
10,55
